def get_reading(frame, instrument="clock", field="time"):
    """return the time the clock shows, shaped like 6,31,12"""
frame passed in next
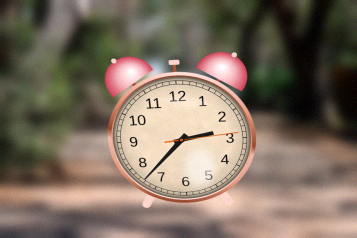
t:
2,37,14
